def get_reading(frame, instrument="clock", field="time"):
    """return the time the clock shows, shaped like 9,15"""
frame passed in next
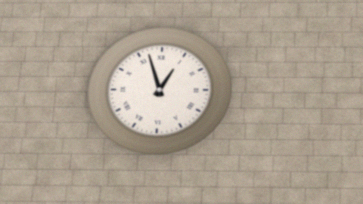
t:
12,57
